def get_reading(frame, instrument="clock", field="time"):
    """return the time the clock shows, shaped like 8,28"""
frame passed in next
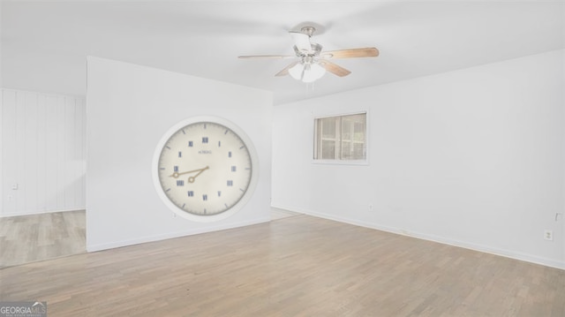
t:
7,43
